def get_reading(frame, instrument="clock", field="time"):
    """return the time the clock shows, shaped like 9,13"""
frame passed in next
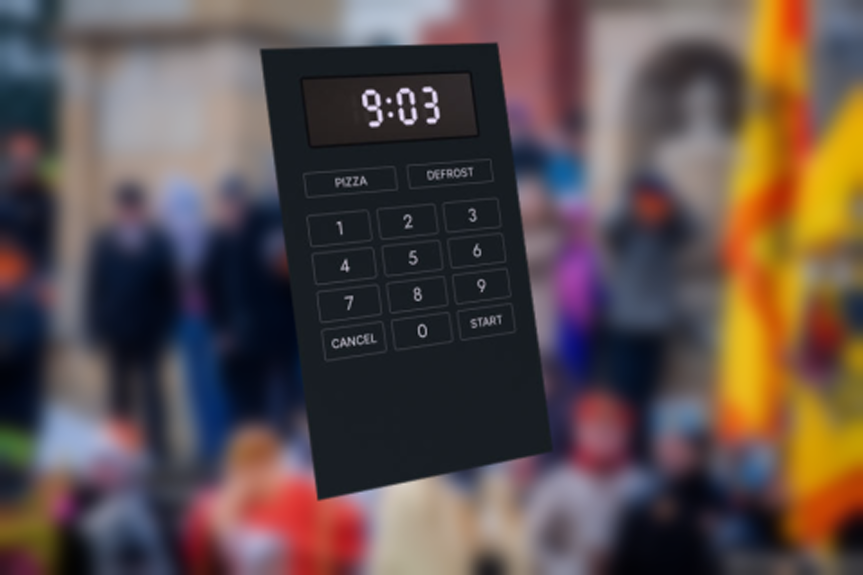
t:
9,03
